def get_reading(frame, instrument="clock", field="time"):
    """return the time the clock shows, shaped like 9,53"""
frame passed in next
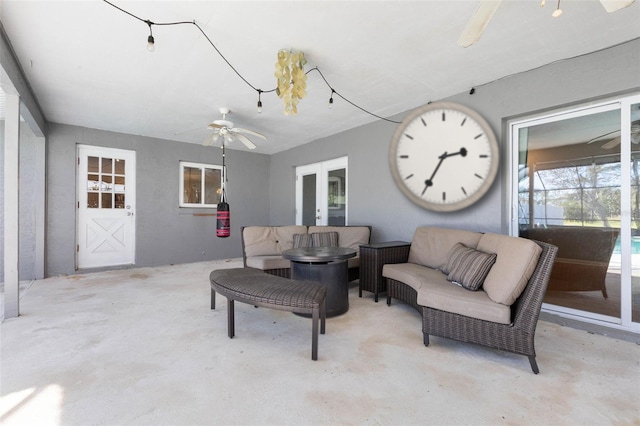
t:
2,35
